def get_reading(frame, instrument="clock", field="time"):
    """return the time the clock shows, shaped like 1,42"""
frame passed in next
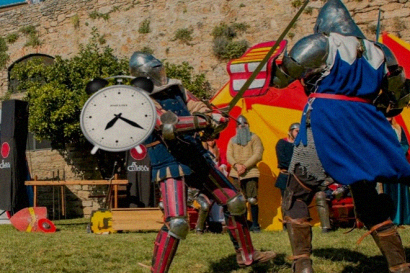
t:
7,20
